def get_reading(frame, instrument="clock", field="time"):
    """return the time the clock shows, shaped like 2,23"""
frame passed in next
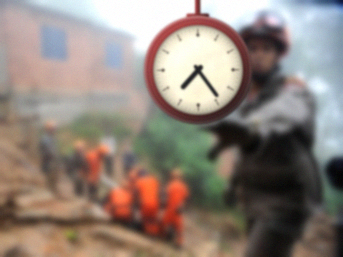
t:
7,24
